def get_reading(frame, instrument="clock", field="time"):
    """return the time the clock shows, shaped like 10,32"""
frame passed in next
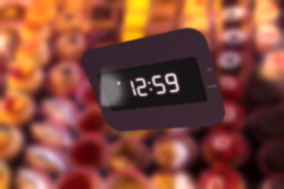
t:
12,59
